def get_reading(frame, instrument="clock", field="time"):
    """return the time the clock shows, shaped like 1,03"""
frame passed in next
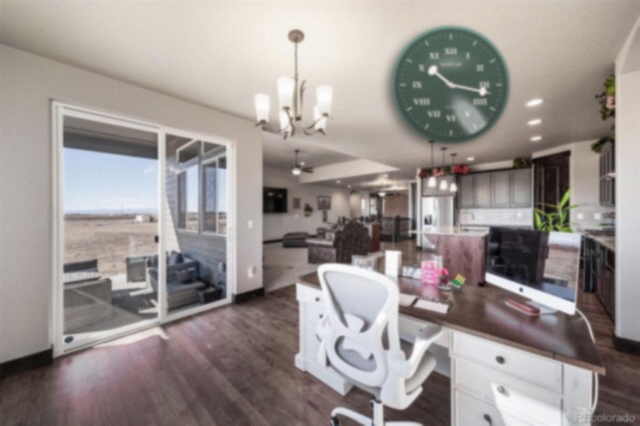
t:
10,17
